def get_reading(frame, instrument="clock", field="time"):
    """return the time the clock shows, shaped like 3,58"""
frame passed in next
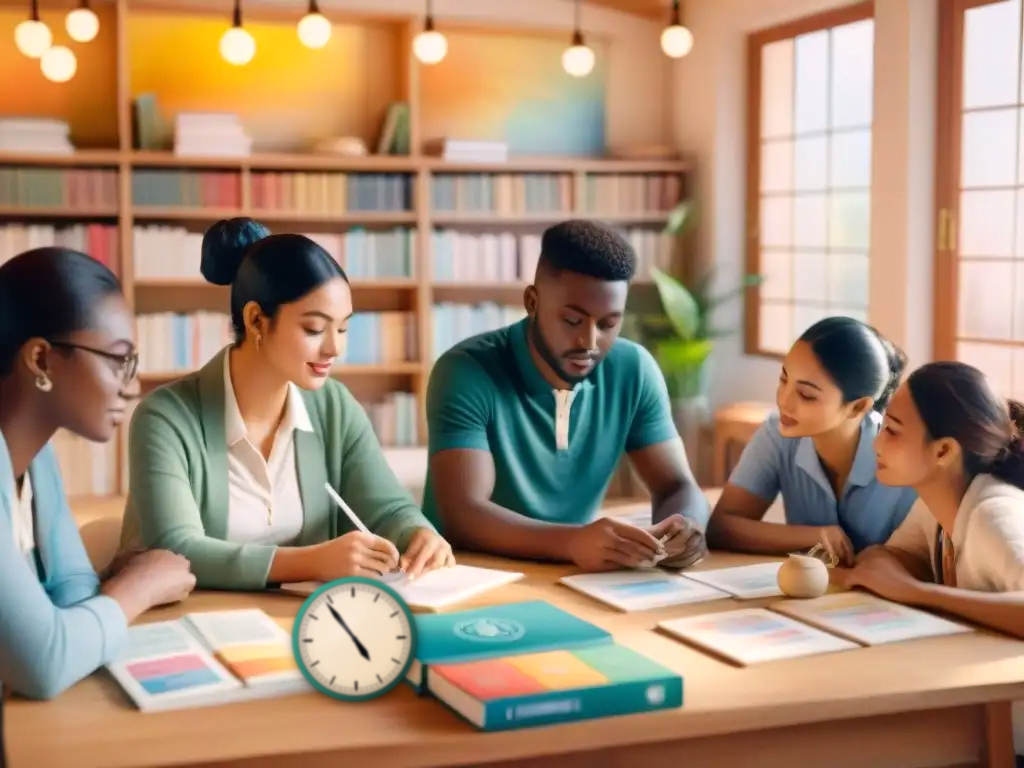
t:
4,54
